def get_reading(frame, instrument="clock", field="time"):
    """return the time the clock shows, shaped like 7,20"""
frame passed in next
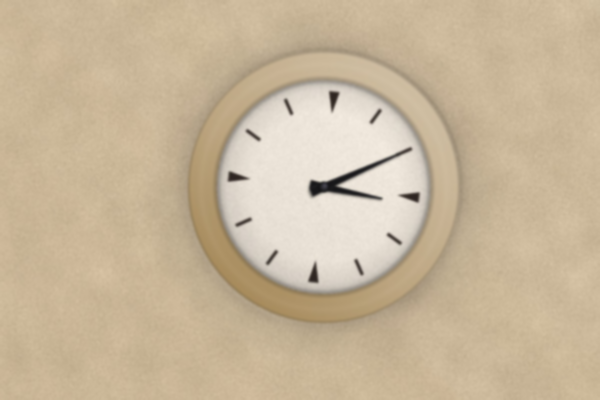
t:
3,10
